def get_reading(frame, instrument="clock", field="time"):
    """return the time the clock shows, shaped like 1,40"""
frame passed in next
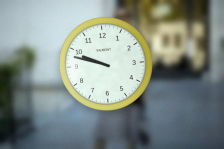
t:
9,48
